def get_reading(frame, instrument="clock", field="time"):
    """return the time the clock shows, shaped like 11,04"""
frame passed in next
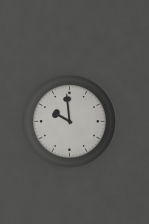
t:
9,59
